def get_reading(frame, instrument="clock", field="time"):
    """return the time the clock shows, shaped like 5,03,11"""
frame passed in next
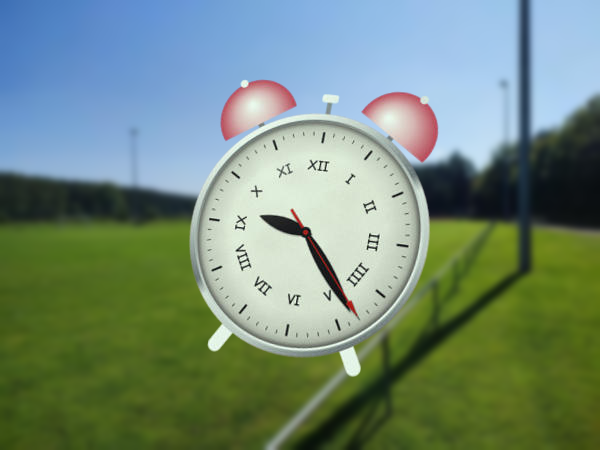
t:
9,23,23
